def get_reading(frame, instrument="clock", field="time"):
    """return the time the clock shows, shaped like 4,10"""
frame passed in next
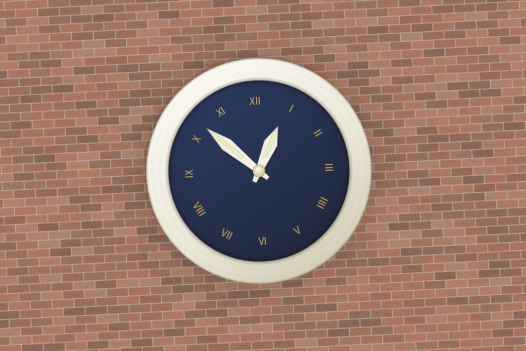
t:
12,52
